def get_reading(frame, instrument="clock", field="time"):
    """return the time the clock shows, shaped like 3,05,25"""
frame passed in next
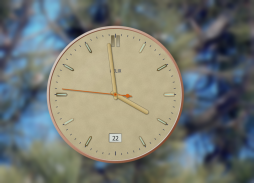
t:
3,58,46
